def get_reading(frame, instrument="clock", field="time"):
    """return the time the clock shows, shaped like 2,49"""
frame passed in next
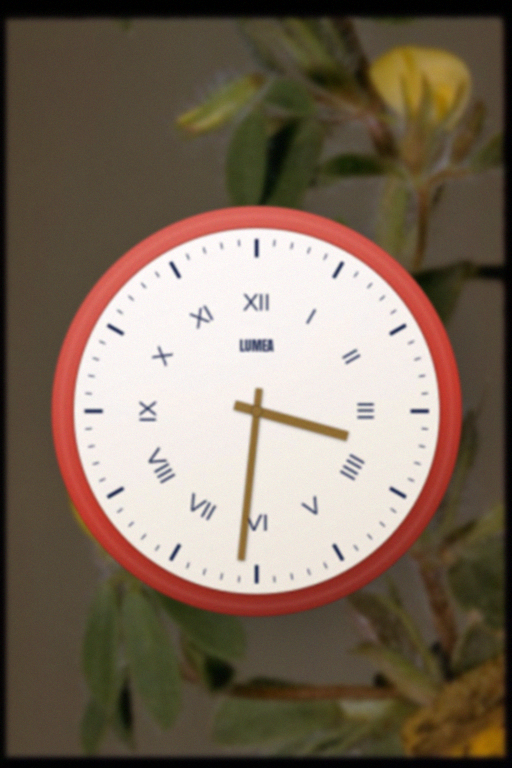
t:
3,31
